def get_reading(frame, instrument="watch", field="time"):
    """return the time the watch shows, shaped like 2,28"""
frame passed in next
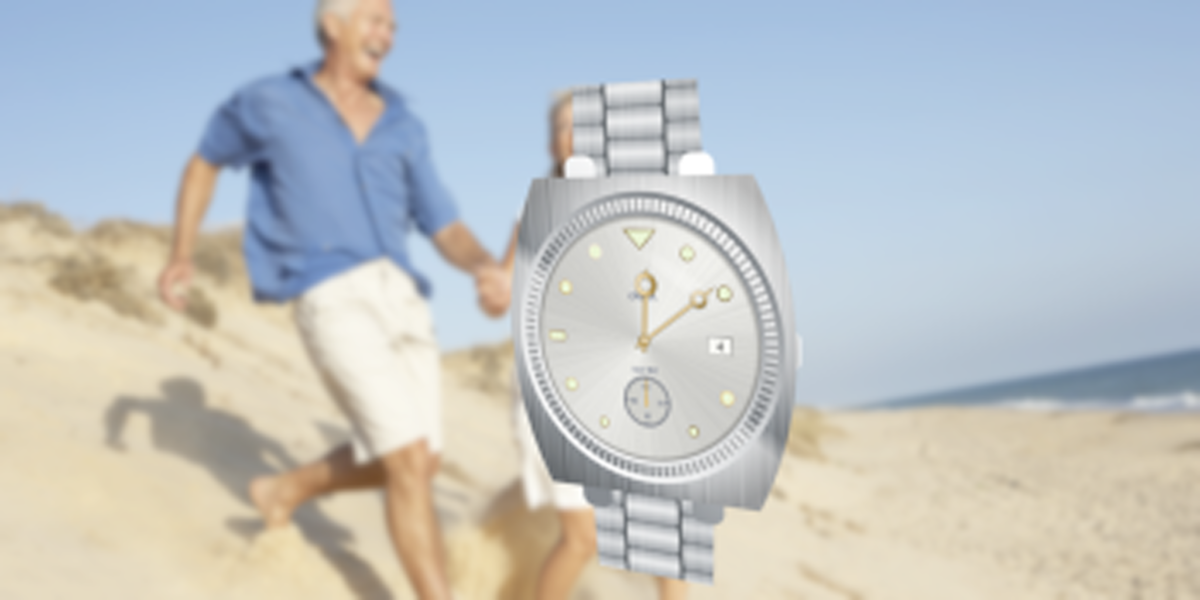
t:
12,09
